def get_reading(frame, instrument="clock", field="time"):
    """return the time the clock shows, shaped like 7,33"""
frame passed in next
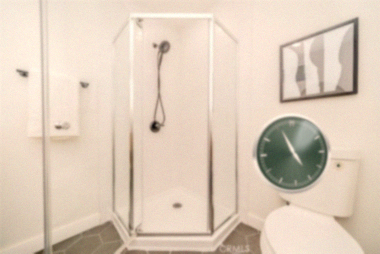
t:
4,56
